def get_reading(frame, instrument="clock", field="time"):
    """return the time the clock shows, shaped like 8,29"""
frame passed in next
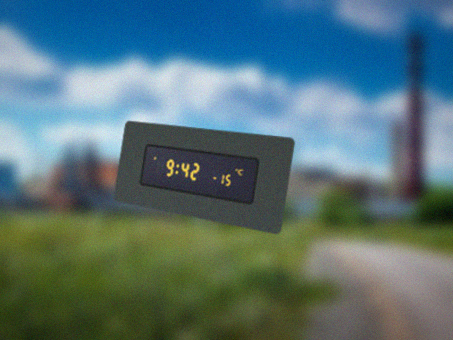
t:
9,42
